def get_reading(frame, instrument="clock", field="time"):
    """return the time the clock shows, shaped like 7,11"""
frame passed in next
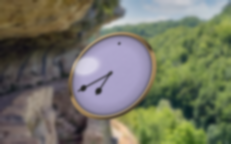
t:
6,39
